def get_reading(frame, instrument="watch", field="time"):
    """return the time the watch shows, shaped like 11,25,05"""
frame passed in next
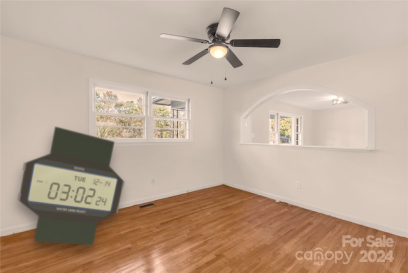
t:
3,02,24
